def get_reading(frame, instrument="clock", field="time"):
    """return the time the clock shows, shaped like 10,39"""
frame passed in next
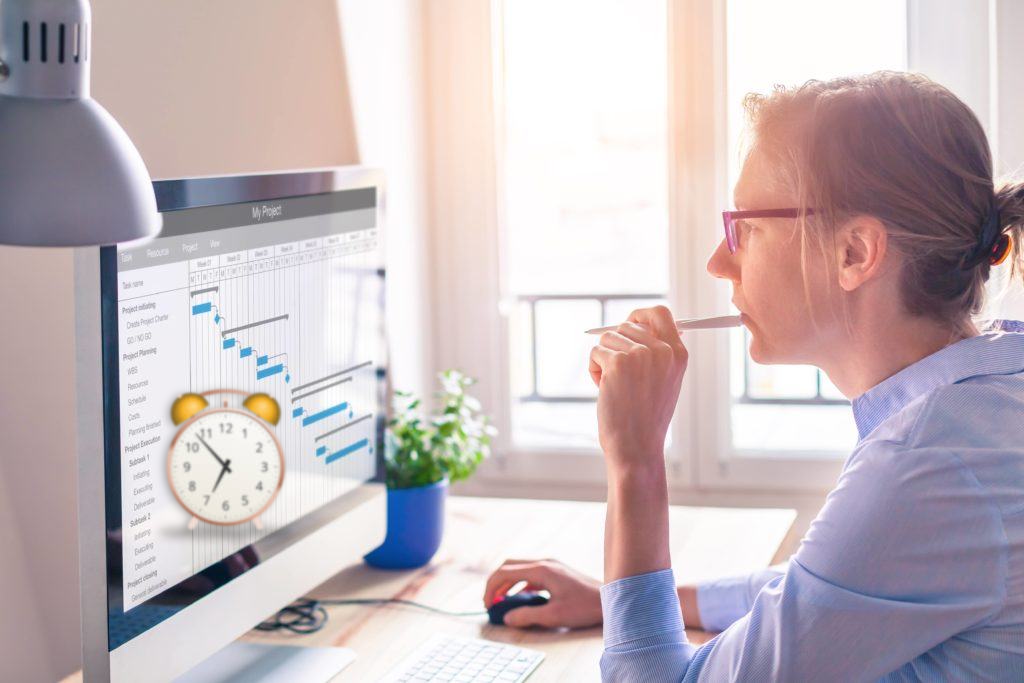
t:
6,53
